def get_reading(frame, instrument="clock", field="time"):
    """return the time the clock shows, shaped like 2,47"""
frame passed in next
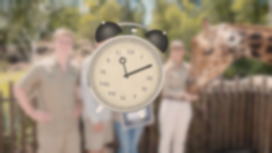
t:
11,10
